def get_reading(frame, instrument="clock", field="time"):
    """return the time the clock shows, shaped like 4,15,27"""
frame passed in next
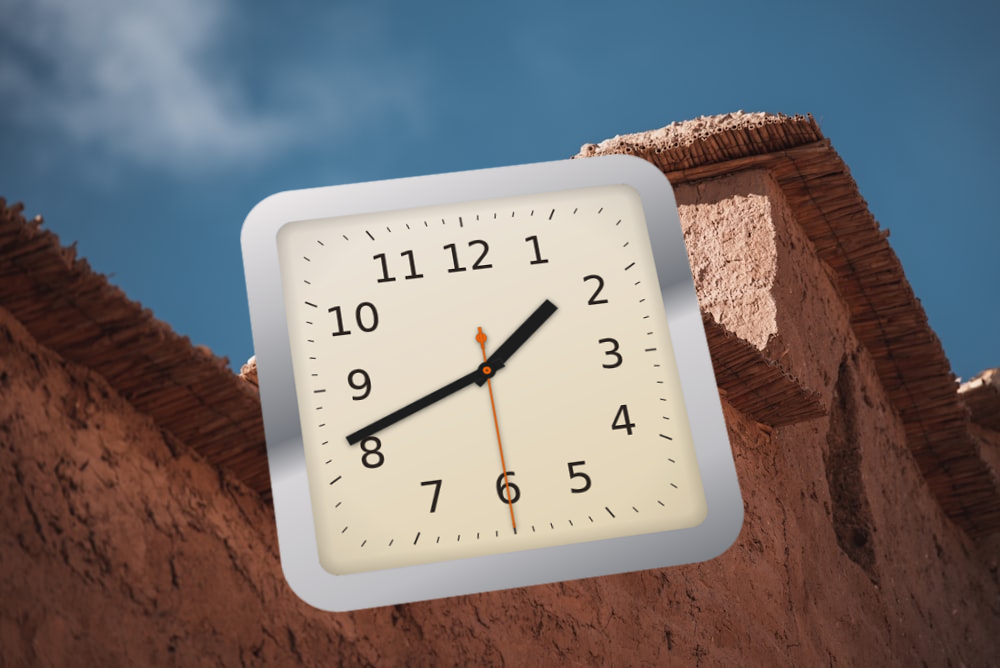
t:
1,41,30
